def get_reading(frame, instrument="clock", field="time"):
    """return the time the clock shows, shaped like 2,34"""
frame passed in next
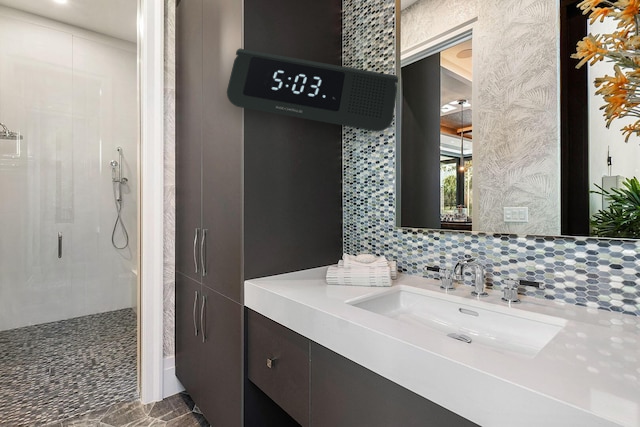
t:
5,03
